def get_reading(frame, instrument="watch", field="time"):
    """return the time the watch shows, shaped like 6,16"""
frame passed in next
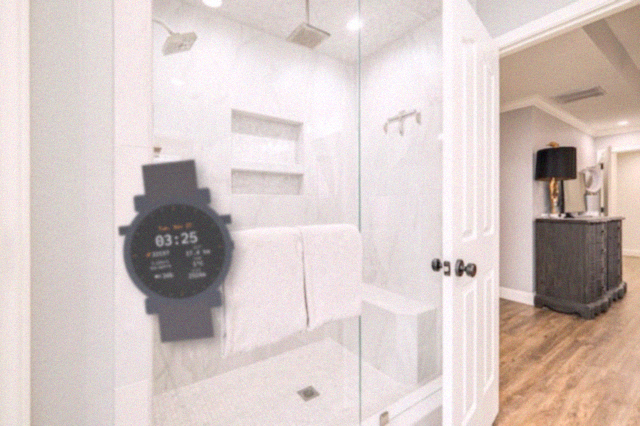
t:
3,25
